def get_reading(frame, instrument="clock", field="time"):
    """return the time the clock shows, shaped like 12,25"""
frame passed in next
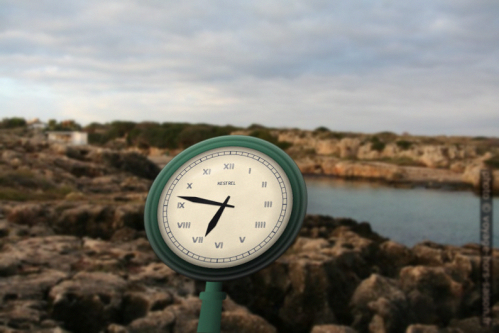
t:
6,47
